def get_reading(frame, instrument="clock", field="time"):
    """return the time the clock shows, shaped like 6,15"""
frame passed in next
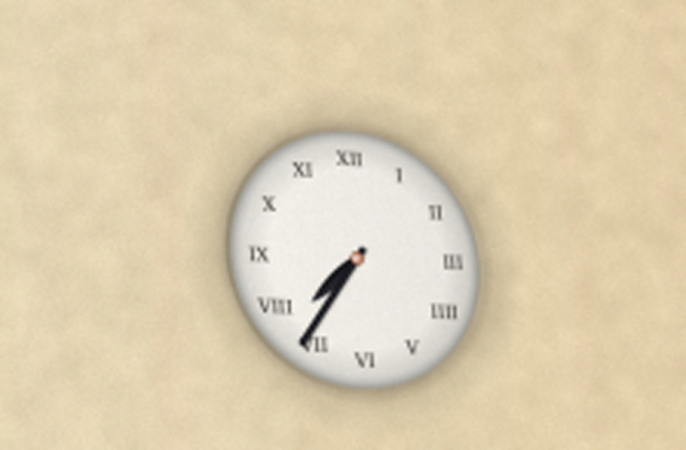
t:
7,36
